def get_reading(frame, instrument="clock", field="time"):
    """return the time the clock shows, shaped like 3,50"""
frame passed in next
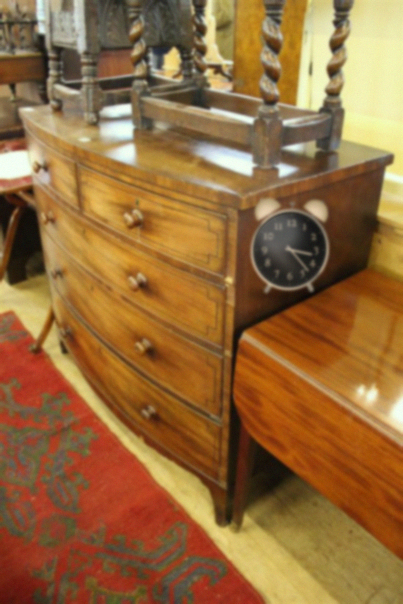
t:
3,23
